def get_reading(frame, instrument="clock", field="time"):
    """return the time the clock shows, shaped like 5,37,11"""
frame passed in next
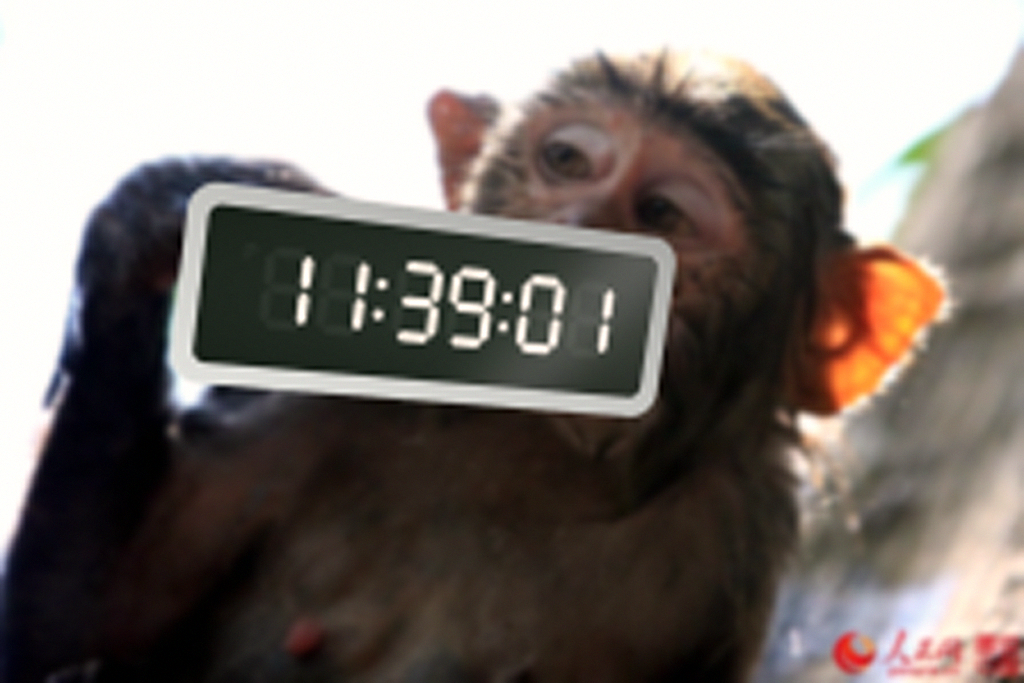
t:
11,39,01
